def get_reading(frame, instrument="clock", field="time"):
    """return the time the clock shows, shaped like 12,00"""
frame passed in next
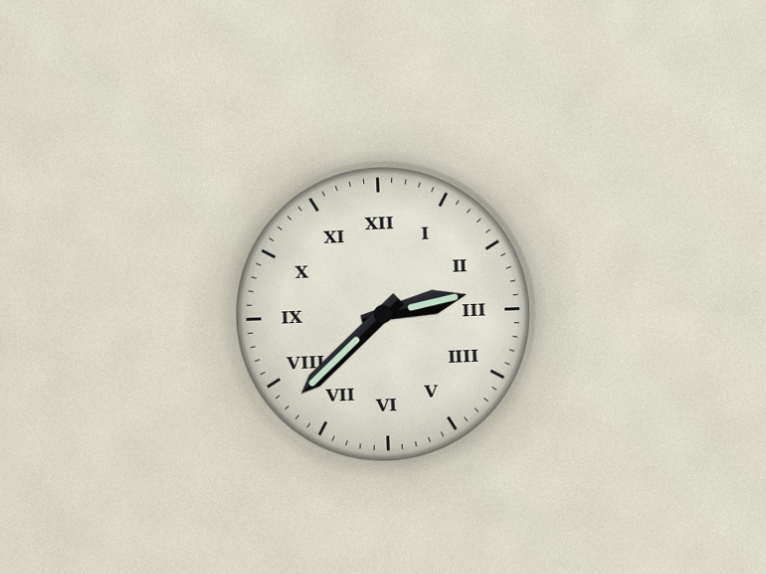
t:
2,38
